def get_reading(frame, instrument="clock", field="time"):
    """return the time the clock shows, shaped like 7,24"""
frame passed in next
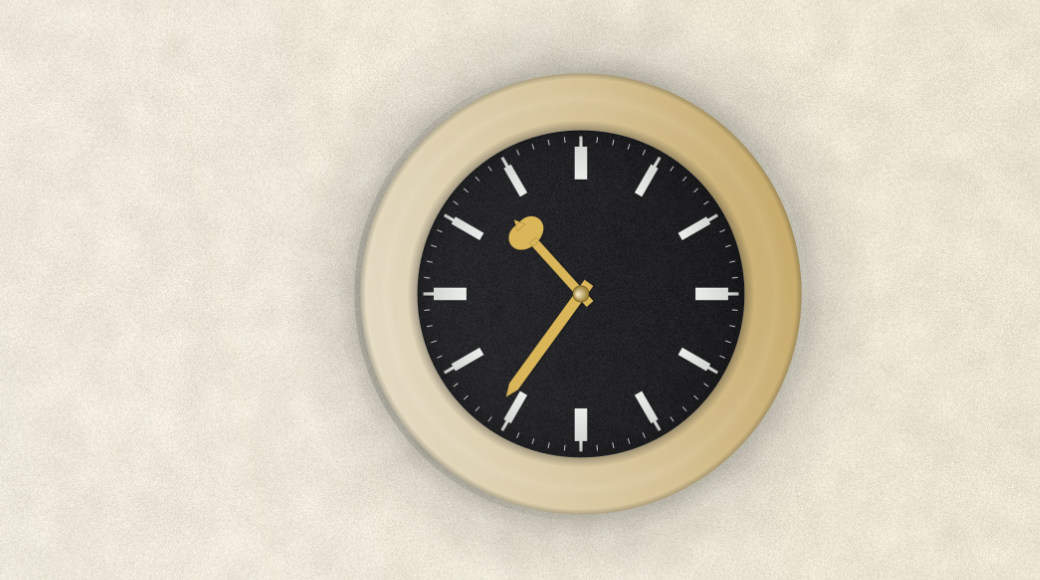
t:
10,36
